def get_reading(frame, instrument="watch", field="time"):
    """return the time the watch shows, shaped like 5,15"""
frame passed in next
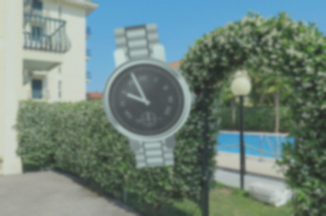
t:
9,57
